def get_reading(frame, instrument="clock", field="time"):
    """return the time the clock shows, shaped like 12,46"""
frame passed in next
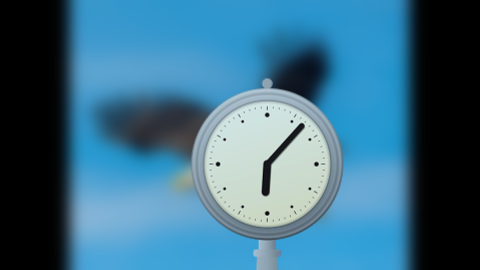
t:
6,07
